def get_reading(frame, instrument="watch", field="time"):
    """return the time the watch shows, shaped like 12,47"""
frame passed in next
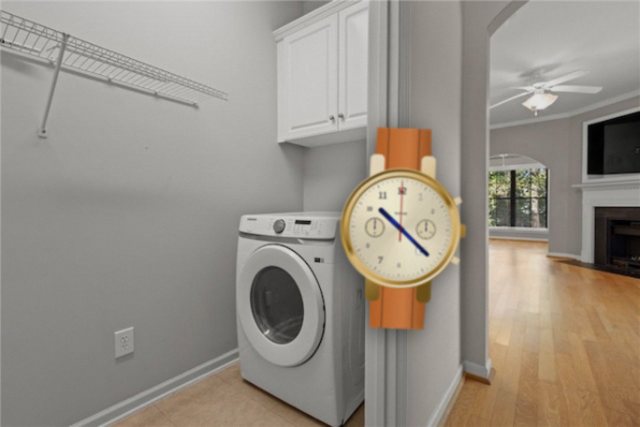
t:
10,22
